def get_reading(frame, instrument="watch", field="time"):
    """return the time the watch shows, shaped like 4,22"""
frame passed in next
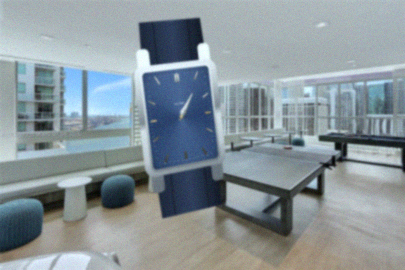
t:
1,06
